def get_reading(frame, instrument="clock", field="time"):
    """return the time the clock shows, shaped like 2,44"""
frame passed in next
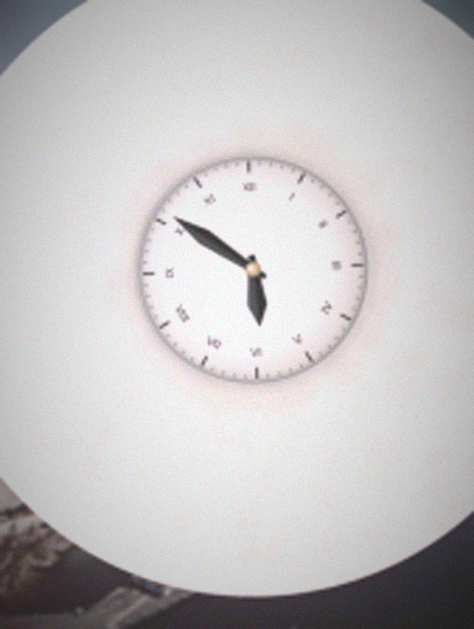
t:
5,51
